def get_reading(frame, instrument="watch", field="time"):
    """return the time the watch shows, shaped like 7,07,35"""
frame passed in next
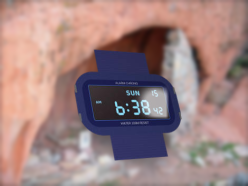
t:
6,38,42
